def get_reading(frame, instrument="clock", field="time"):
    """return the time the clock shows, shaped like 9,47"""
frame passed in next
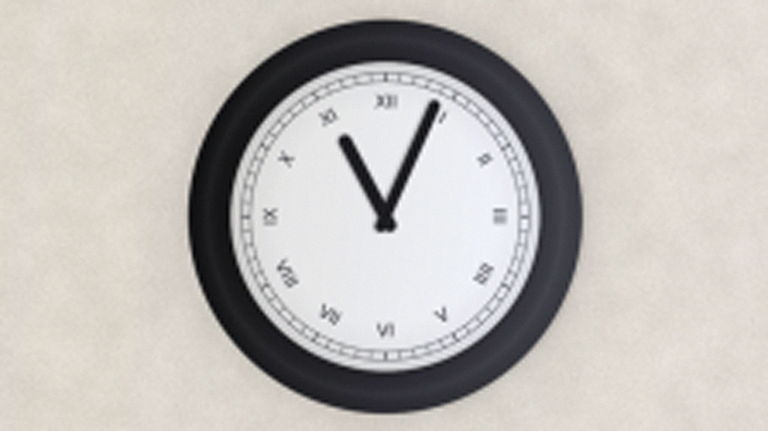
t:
11,04
